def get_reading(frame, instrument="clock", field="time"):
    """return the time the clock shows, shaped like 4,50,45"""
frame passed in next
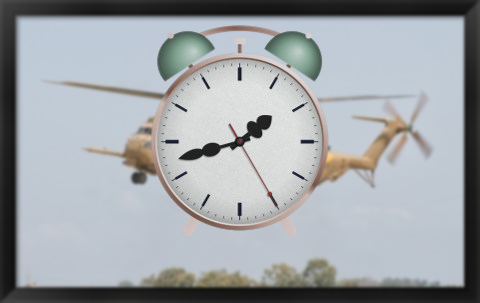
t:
1,42,25
